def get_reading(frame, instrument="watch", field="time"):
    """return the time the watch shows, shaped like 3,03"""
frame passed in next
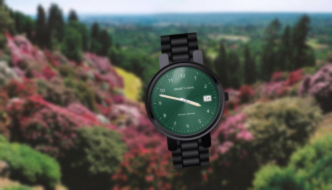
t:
3,48
